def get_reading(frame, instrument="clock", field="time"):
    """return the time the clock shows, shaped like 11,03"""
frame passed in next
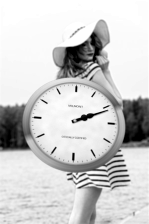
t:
2,11
